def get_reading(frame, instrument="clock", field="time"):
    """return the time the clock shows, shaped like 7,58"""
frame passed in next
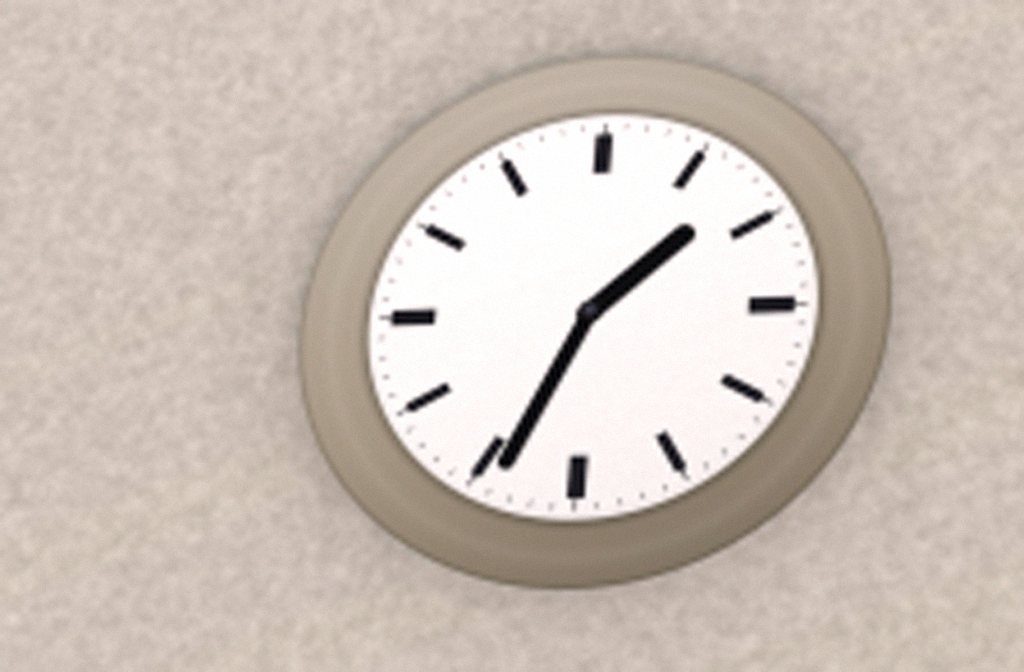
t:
1,34
